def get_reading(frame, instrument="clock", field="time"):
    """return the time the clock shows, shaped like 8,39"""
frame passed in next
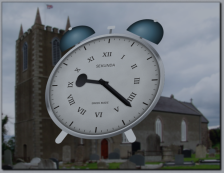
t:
9,22
